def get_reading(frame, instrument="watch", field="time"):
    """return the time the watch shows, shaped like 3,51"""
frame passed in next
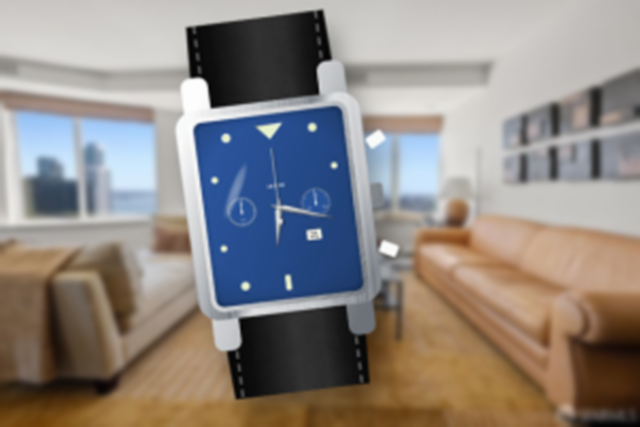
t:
6,18
